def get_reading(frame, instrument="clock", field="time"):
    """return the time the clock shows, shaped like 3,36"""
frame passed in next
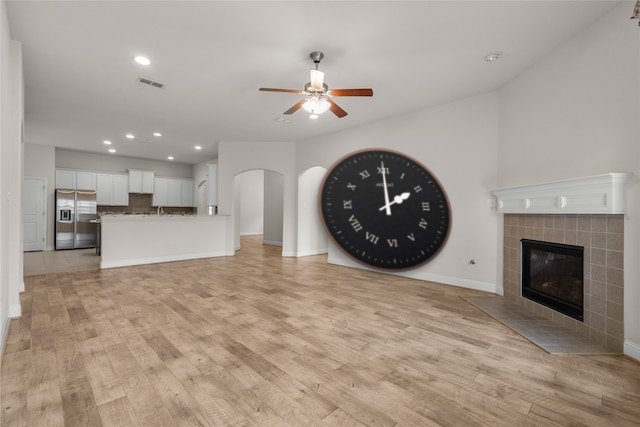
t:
2,00
